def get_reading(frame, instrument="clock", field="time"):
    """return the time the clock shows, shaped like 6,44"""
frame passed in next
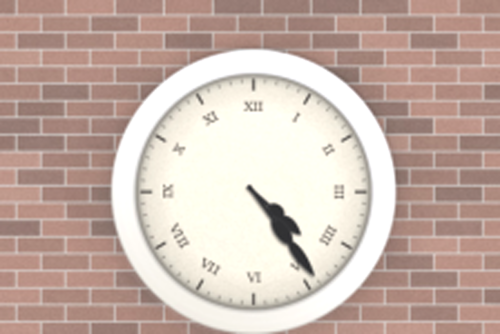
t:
4,24
